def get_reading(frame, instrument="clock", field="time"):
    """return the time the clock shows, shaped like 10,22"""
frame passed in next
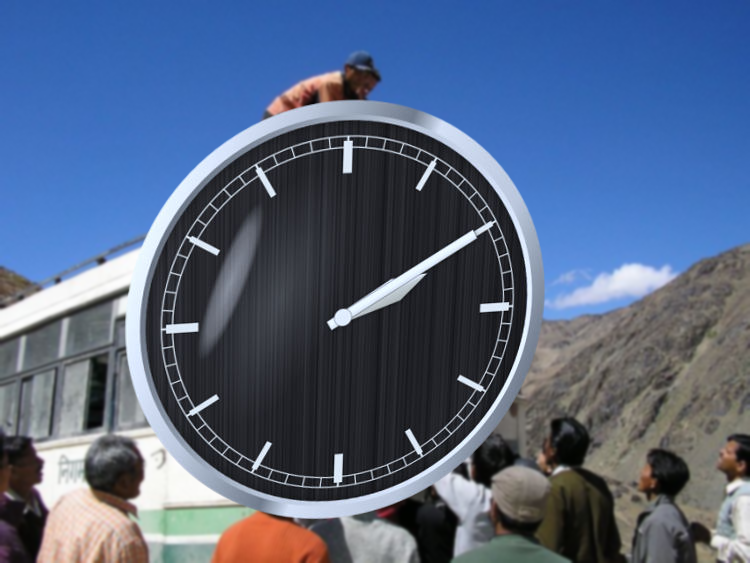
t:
2,10
